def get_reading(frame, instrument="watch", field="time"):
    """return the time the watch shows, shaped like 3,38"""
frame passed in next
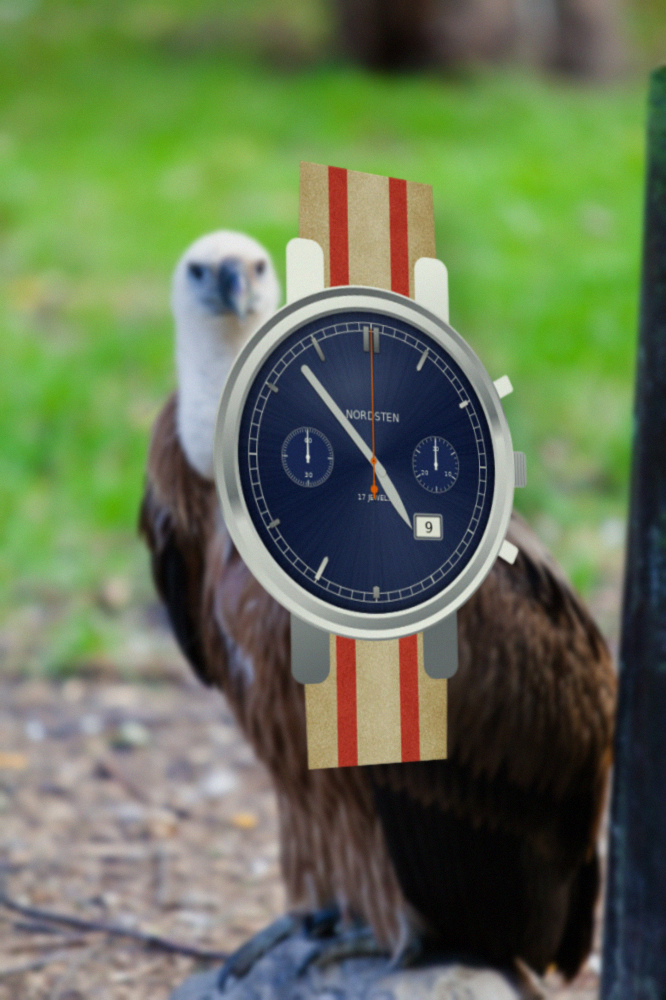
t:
4,53
